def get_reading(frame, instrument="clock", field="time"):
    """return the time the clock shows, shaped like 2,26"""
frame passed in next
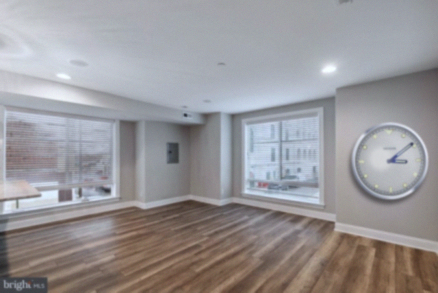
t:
3,09
